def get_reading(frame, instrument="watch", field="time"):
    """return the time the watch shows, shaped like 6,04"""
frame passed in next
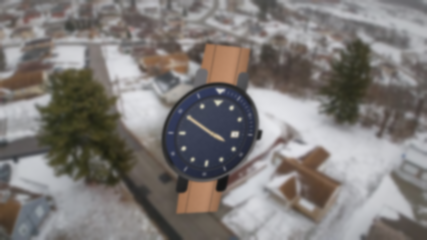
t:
3,50
